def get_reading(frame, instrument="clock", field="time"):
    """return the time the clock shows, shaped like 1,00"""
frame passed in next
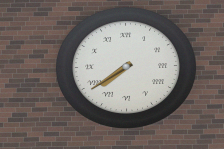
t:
7,39
